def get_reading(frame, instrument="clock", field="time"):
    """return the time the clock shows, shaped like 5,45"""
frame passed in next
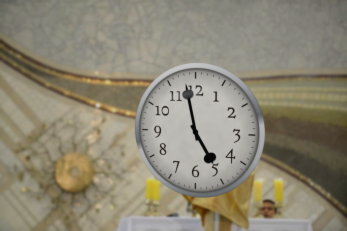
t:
4,58
